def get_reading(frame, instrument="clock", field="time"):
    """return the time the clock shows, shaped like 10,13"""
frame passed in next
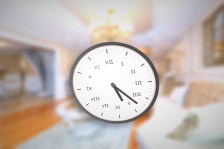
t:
5,23
